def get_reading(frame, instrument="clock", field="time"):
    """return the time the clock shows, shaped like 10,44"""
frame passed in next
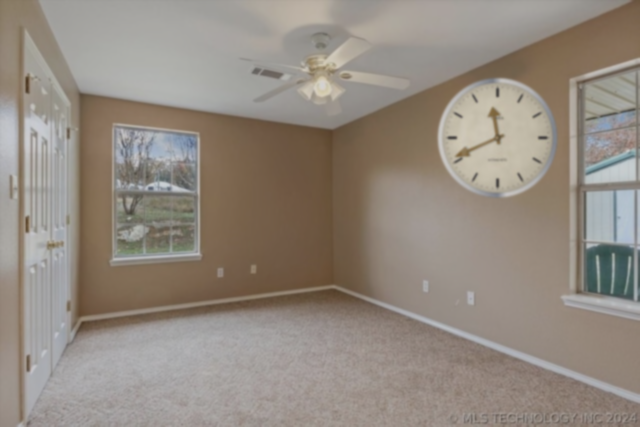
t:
11,41
